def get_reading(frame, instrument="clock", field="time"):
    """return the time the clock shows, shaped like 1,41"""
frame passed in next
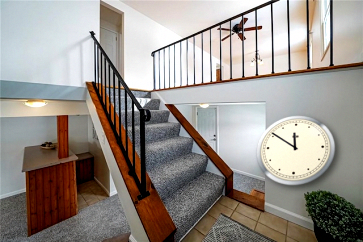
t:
11,51
